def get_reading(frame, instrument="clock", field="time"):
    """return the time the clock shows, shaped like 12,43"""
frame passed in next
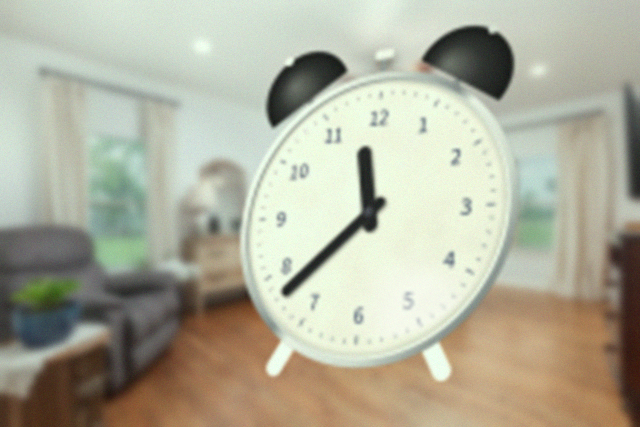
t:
11,38
